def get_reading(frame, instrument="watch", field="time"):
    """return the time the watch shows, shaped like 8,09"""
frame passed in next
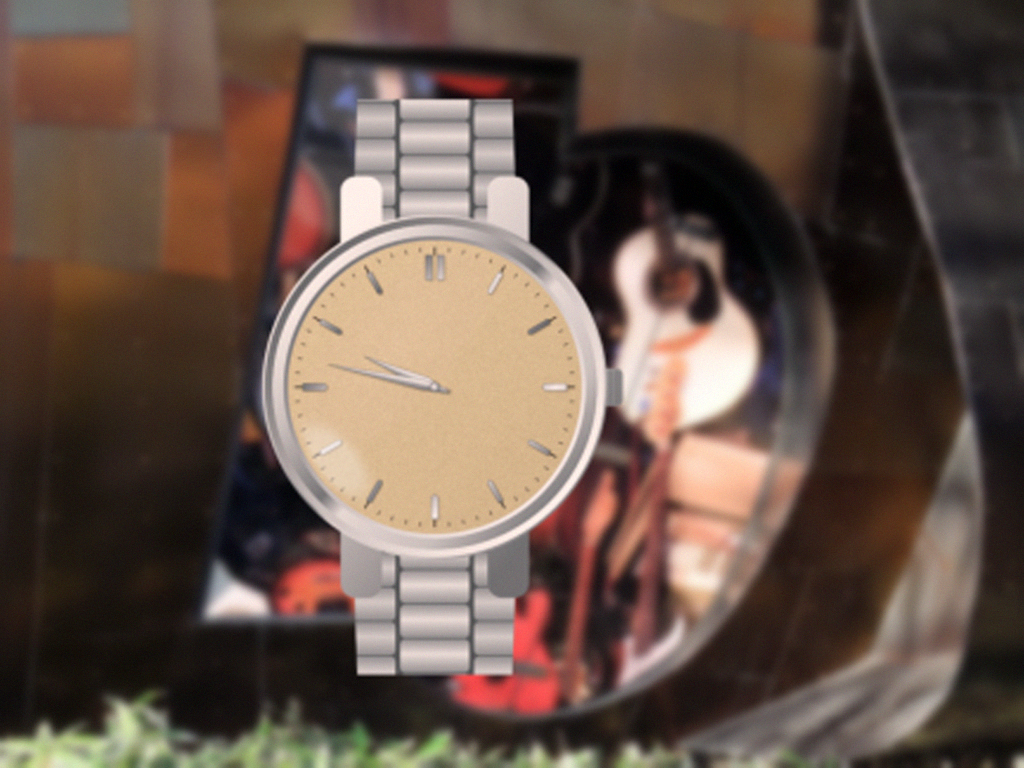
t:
9,47
